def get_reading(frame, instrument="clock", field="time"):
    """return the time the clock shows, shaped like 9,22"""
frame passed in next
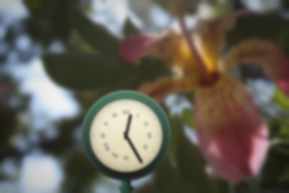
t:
12,25
